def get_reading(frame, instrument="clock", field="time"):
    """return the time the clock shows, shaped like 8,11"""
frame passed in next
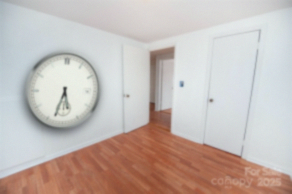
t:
5,33
